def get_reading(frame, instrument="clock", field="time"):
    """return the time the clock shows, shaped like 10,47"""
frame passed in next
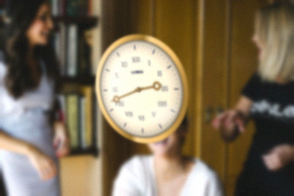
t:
2,42
